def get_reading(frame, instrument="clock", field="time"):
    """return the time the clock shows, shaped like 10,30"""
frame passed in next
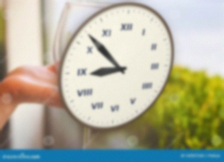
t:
8,52
